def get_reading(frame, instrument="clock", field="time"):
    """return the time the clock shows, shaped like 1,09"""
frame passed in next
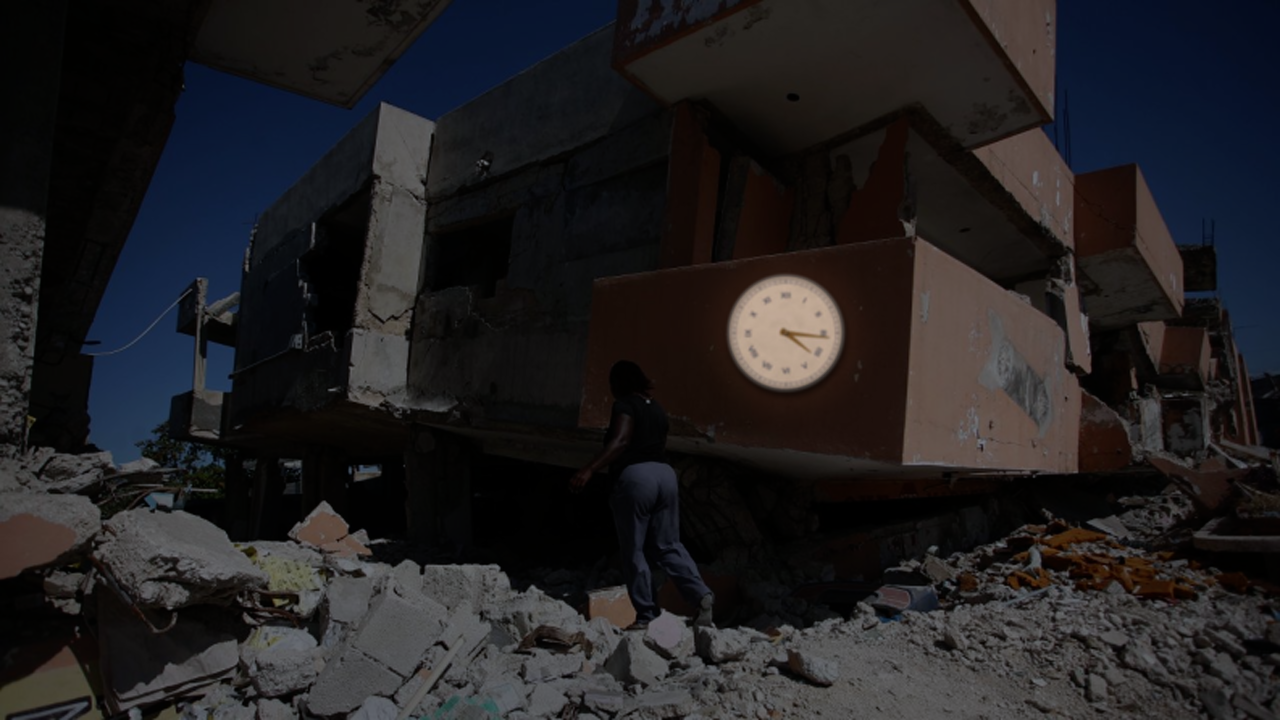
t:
4,16
